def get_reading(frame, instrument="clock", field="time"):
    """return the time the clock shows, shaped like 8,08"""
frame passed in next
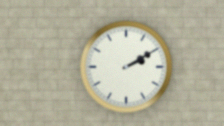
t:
2,10
